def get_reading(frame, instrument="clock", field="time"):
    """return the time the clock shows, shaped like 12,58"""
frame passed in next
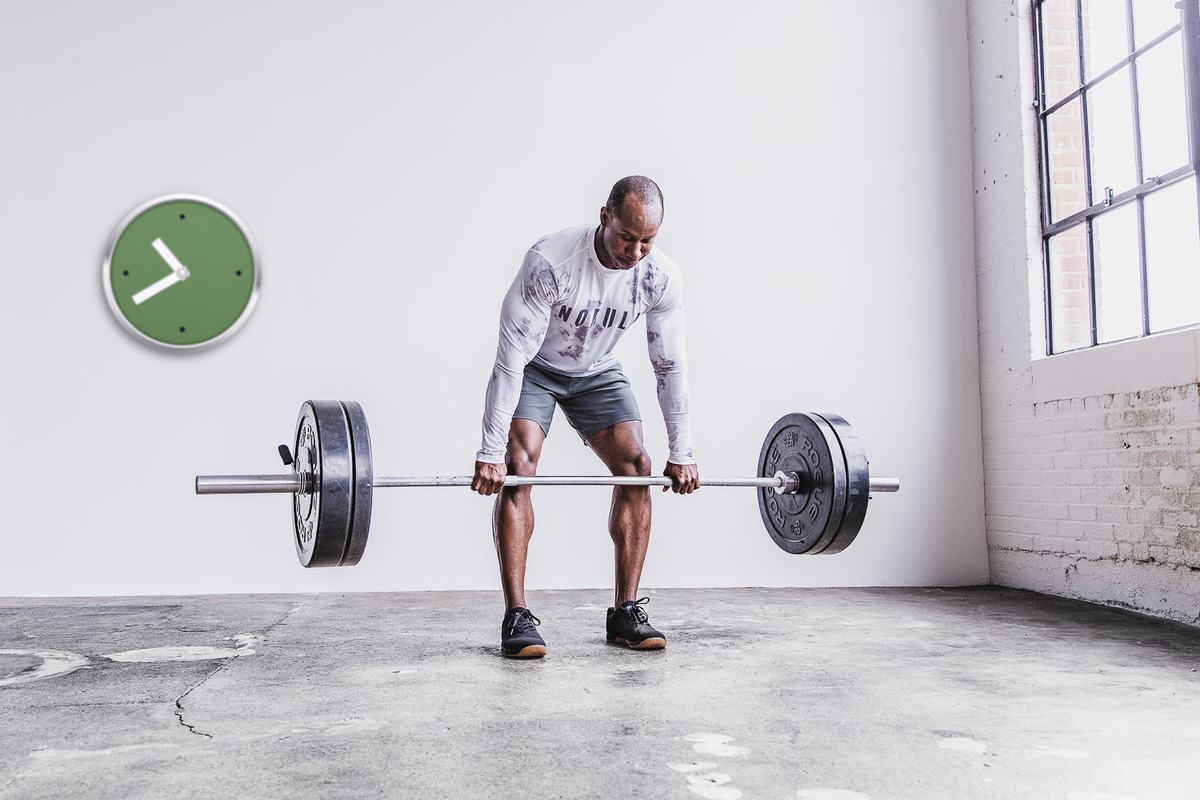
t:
10,40
